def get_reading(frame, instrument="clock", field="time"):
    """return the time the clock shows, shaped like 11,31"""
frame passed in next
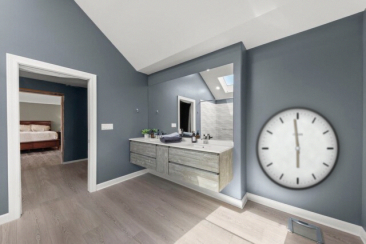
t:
5,59
